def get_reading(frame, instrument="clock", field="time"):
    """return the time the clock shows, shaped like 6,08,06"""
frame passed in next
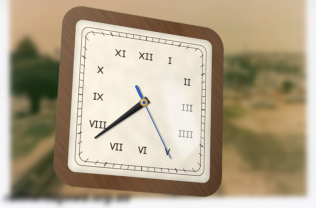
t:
7,38,25
